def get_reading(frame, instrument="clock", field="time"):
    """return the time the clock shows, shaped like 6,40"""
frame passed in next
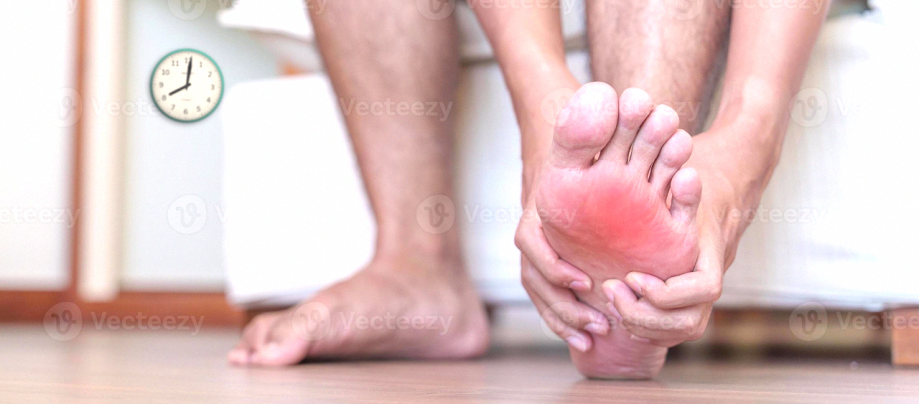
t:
8,01
